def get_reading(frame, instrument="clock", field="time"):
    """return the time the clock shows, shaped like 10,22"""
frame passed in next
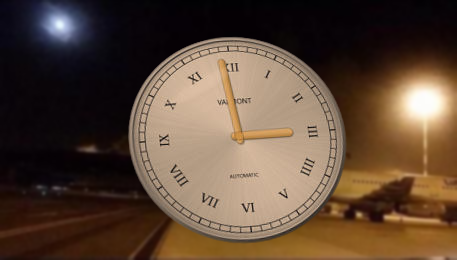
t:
2,59
